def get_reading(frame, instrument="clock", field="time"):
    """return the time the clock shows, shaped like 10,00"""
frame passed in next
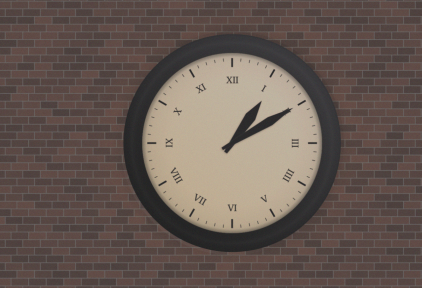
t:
1,10
